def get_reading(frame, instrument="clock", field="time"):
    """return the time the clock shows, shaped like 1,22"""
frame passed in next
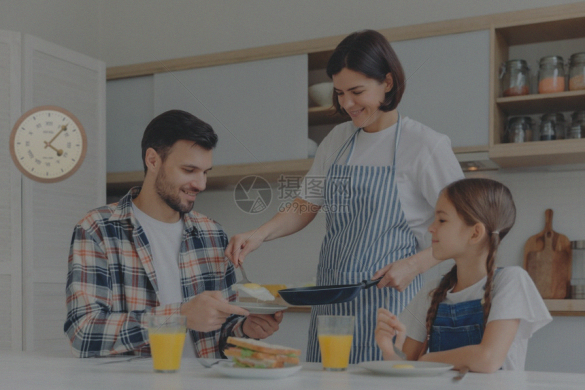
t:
4,07
